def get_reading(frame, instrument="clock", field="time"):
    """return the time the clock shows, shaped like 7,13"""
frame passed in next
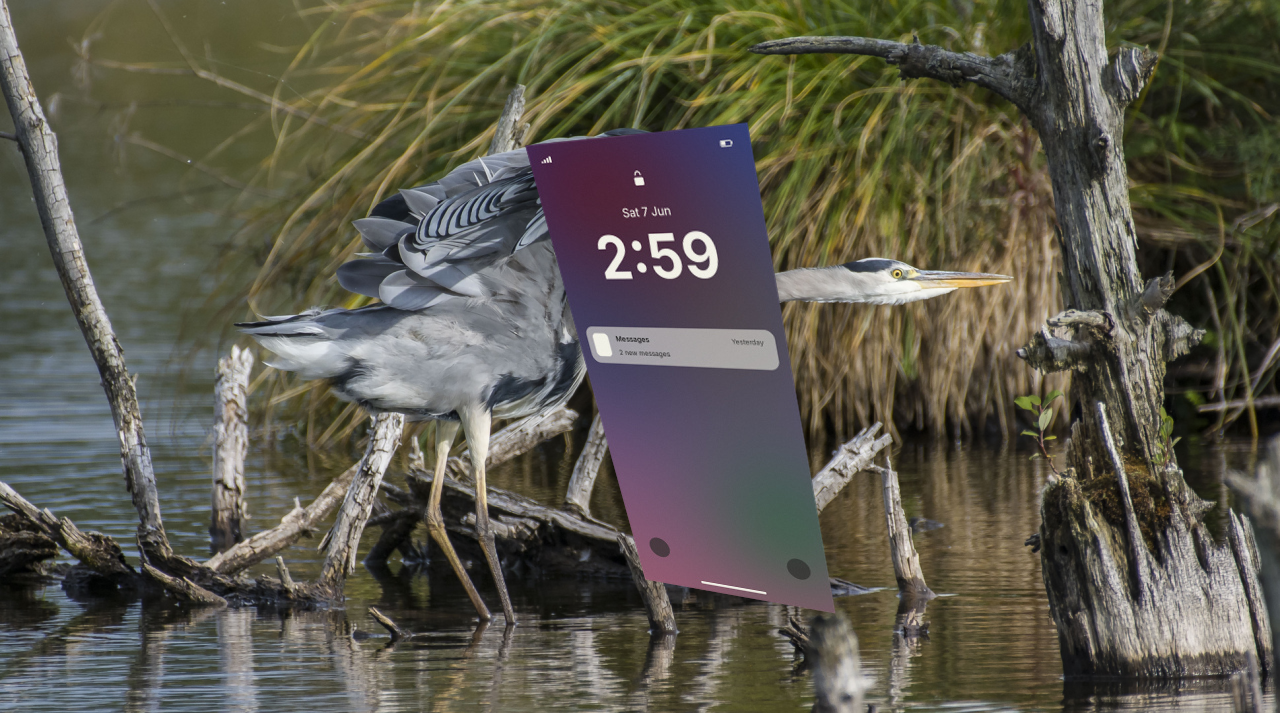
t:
2,59
